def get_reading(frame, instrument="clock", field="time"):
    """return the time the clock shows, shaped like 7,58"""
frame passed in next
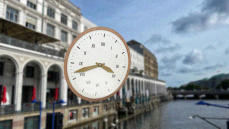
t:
3,42
